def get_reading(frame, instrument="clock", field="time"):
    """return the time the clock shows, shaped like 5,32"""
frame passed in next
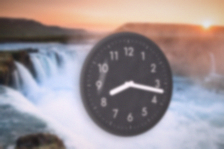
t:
8,17
